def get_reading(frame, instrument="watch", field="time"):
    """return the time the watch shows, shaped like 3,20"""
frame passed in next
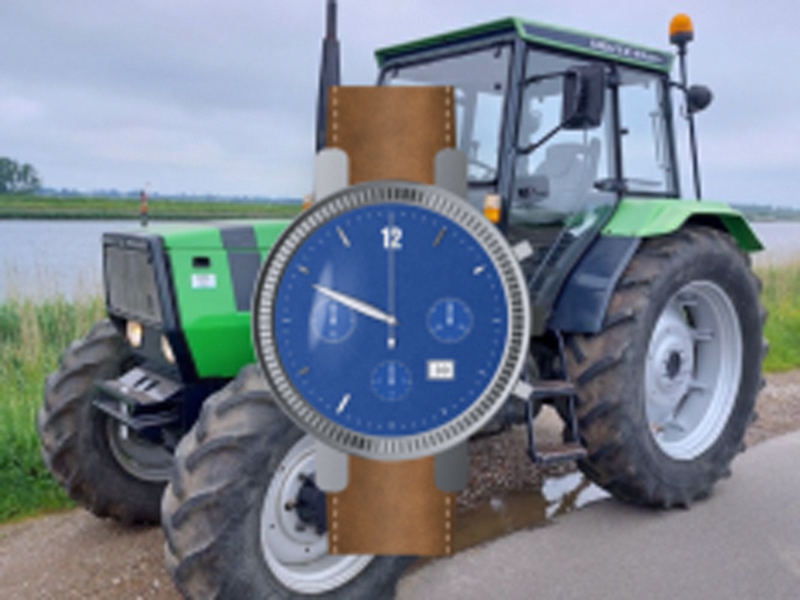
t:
9,49
